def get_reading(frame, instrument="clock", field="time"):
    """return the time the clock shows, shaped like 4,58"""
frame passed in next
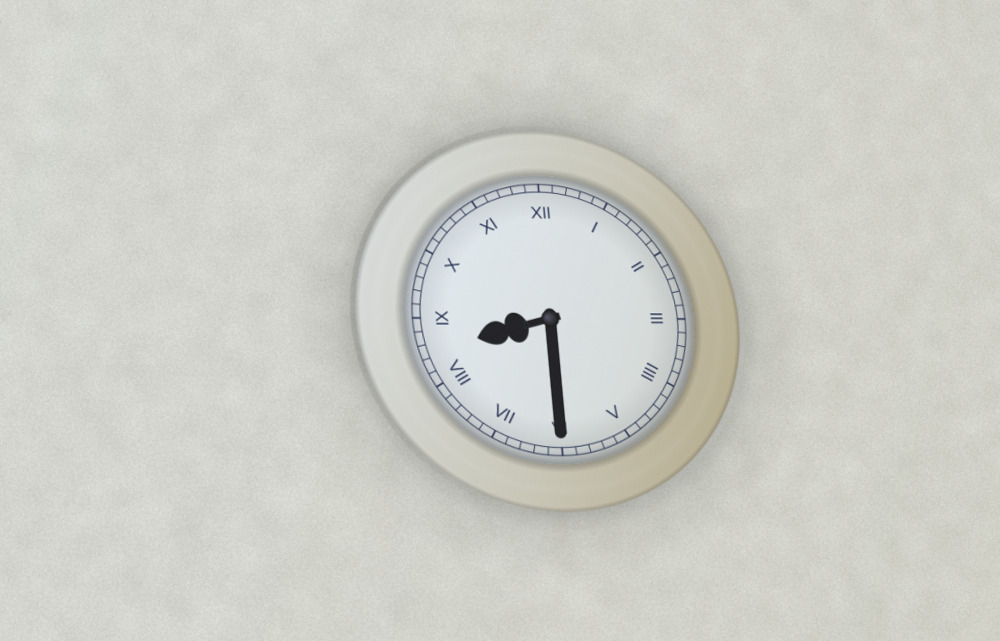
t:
8,30
